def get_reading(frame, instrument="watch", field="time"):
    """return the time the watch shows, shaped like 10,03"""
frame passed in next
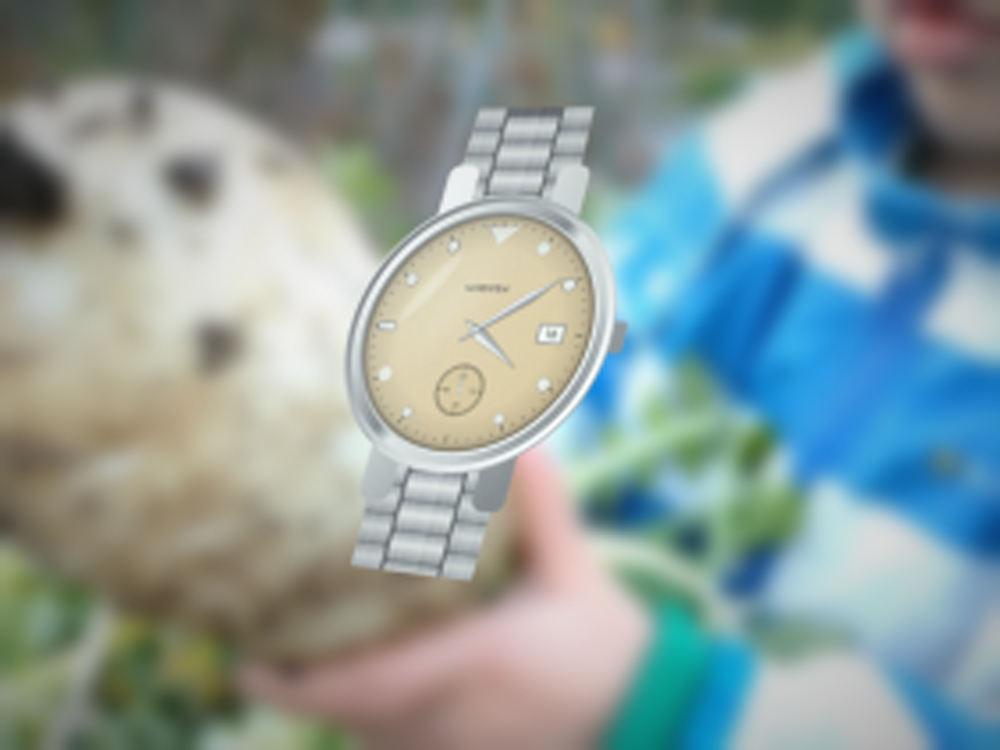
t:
4,09
